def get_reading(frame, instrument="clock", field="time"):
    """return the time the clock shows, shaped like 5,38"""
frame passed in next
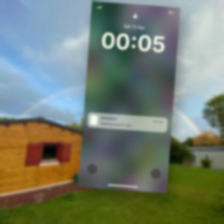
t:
0,05
